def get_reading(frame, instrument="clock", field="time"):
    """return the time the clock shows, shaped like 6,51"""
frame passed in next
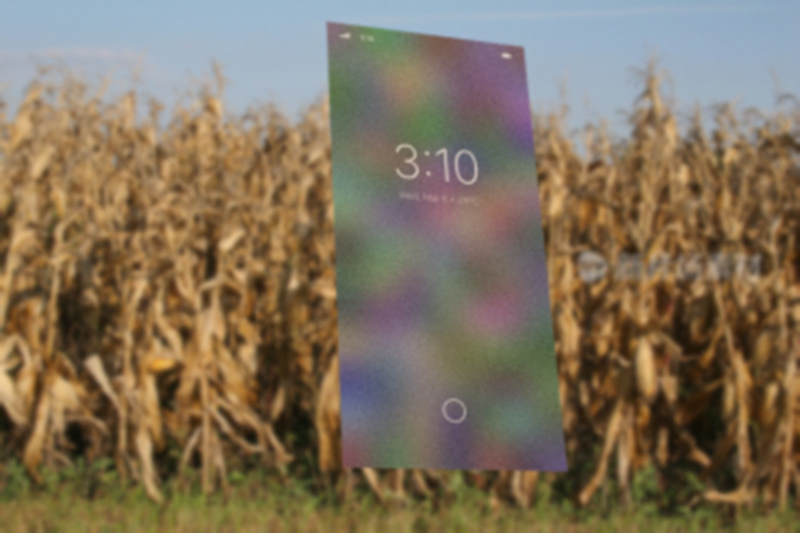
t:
3,10
